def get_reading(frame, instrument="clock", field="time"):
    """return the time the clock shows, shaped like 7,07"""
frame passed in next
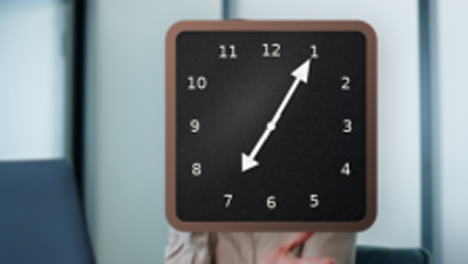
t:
7,05
